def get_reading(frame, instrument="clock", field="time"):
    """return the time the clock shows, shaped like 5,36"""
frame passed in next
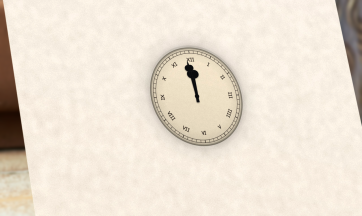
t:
11,59
